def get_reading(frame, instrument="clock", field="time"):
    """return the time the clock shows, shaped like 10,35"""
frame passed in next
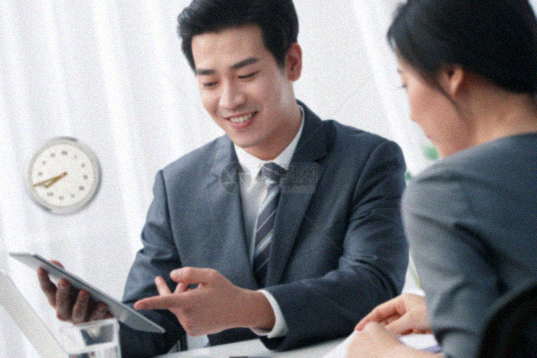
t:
7,41
